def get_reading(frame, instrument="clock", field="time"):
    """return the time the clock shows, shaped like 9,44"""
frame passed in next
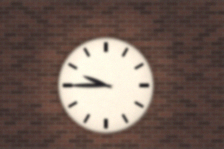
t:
9,45
